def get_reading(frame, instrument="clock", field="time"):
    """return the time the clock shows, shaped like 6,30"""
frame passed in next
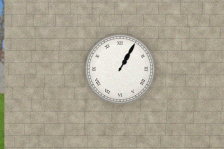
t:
1,05
